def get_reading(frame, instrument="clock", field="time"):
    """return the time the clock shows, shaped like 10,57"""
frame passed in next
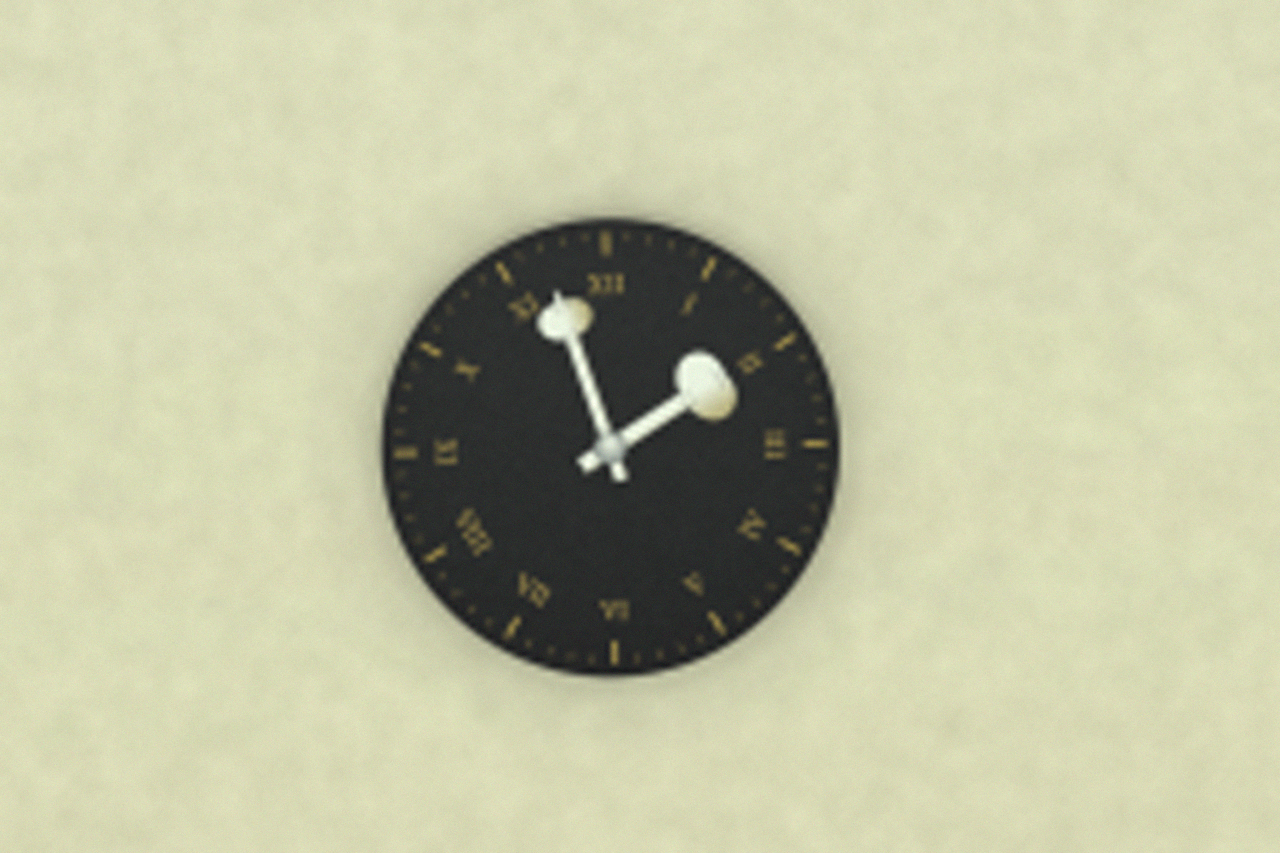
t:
1,57
